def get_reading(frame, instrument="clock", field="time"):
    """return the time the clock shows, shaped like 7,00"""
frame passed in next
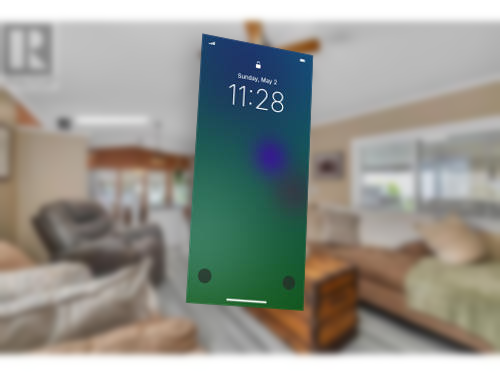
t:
11,28
